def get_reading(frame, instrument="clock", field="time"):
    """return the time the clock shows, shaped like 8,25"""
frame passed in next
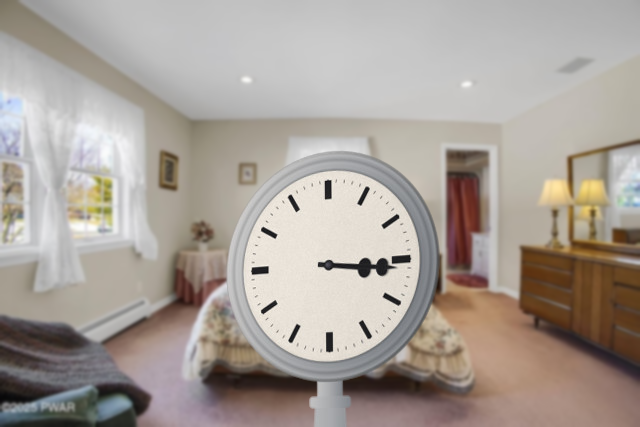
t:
3,16
